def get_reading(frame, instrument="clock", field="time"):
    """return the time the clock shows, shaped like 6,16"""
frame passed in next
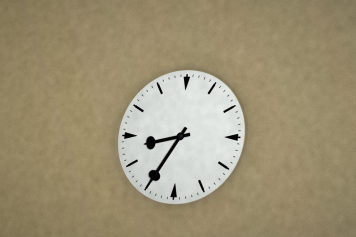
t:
8,35
